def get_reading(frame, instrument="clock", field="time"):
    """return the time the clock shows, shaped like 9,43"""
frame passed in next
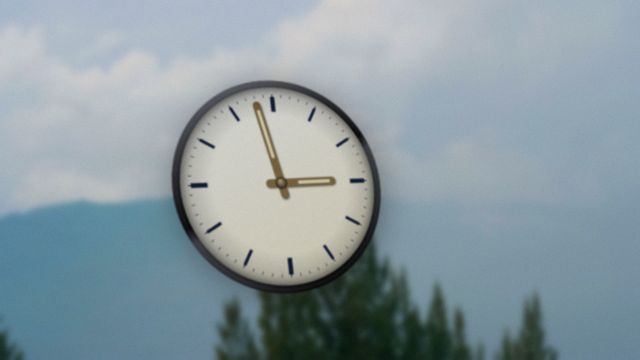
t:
2,58
